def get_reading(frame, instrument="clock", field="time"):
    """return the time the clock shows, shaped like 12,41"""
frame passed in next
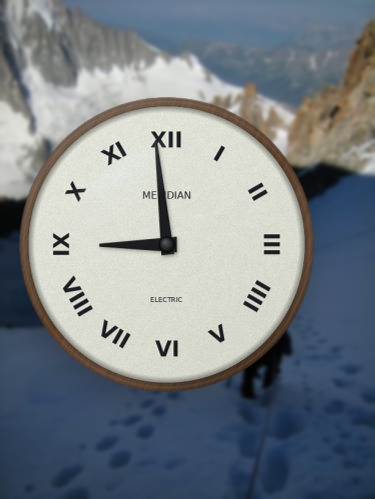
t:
8,59
